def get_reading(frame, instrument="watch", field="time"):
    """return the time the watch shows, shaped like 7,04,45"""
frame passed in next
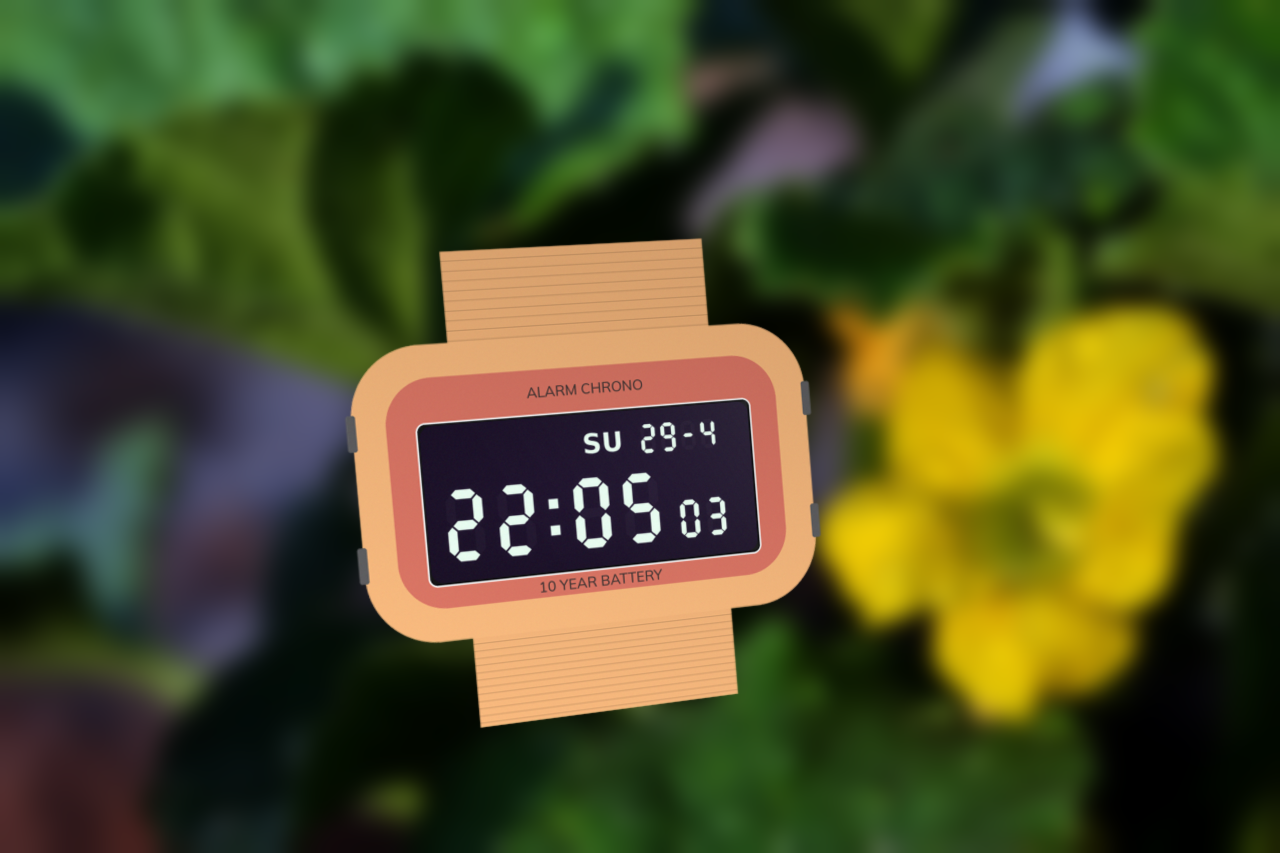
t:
22,05,03
